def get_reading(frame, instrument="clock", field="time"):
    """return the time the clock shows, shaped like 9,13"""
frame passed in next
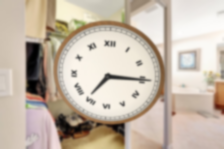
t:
7,15
